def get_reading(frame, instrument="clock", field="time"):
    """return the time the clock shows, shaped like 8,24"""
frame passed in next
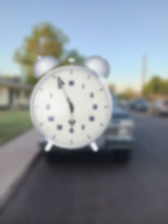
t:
5,56
